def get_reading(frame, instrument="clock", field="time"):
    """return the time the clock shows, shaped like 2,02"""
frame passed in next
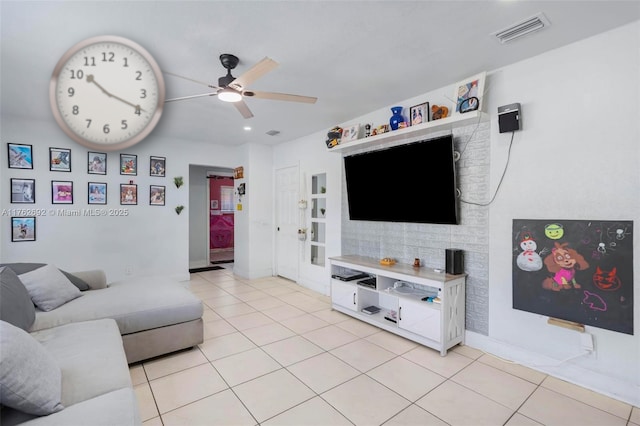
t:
10,19
